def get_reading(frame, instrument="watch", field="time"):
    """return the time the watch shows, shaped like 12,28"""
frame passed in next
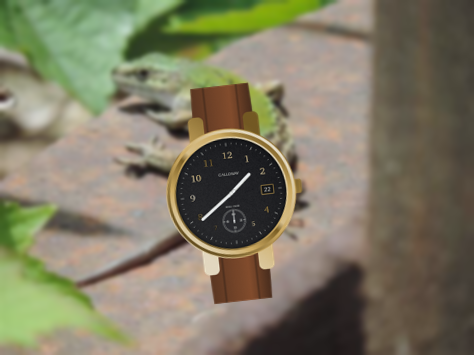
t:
1,39
